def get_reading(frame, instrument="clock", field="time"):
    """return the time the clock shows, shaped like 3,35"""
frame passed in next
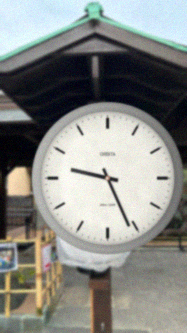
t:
9,26
